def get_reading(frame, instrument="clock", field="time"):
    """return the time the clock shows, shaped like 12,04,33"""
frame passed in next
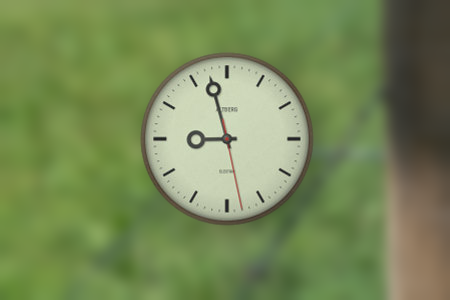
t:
8,57,28
